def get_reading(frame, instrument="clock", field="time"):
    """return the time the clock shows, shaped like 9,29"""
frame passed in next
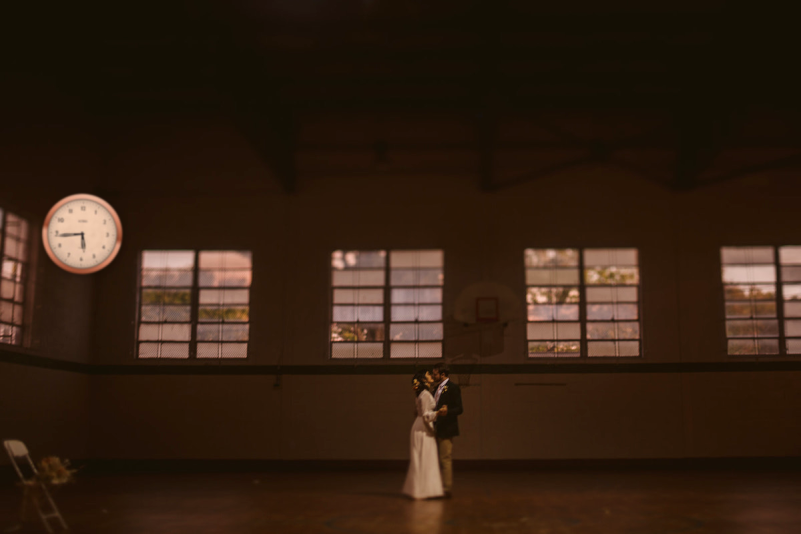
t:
5,44
